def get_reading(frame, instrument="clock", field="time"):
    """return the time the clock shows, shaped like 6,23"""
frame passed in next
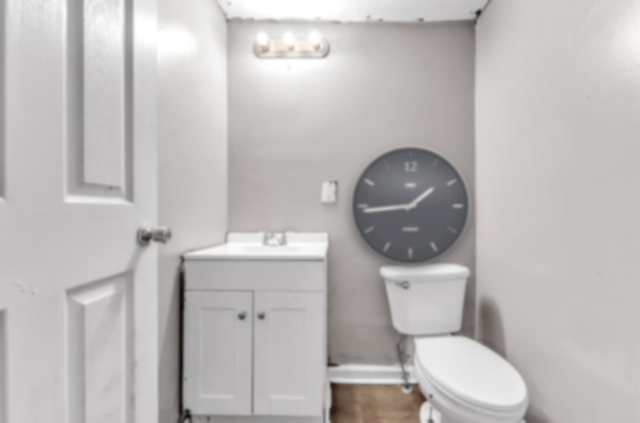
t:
1,44
